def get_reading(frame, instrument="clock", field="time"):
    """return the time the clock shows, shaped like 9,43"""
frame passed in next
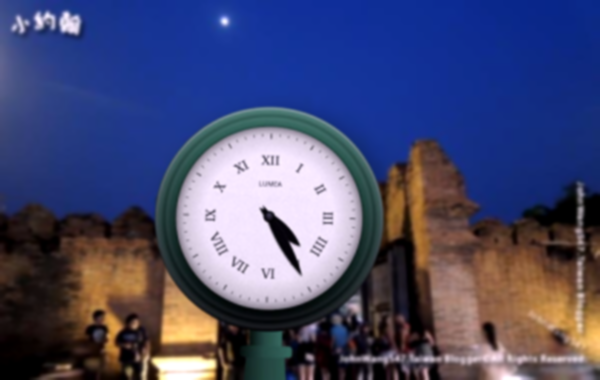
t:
4,25
